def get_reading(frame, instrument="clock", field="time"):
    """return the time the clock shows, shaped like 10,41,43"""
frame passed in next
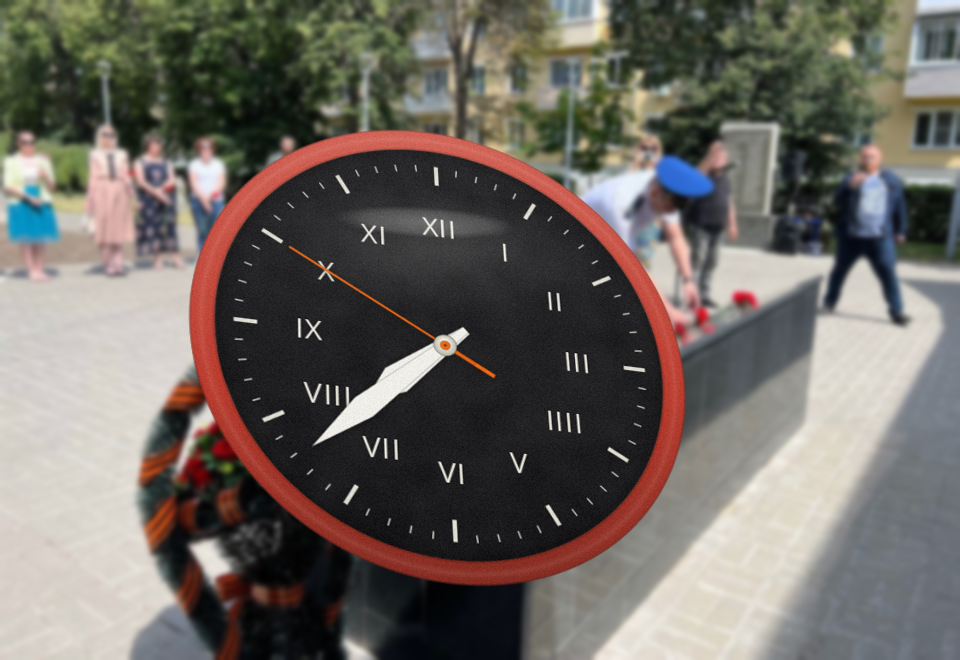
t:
7,37,50
